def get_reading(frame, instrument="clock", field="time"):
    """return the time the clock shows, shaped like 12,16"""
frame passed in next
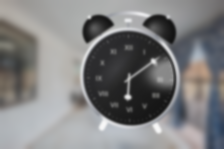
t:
6,09
